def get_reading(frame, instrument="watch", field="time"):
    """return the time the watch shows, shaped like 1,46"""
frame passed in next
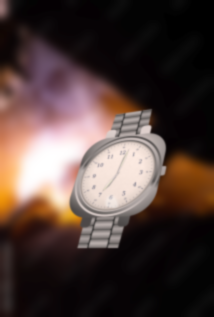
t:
7,02
